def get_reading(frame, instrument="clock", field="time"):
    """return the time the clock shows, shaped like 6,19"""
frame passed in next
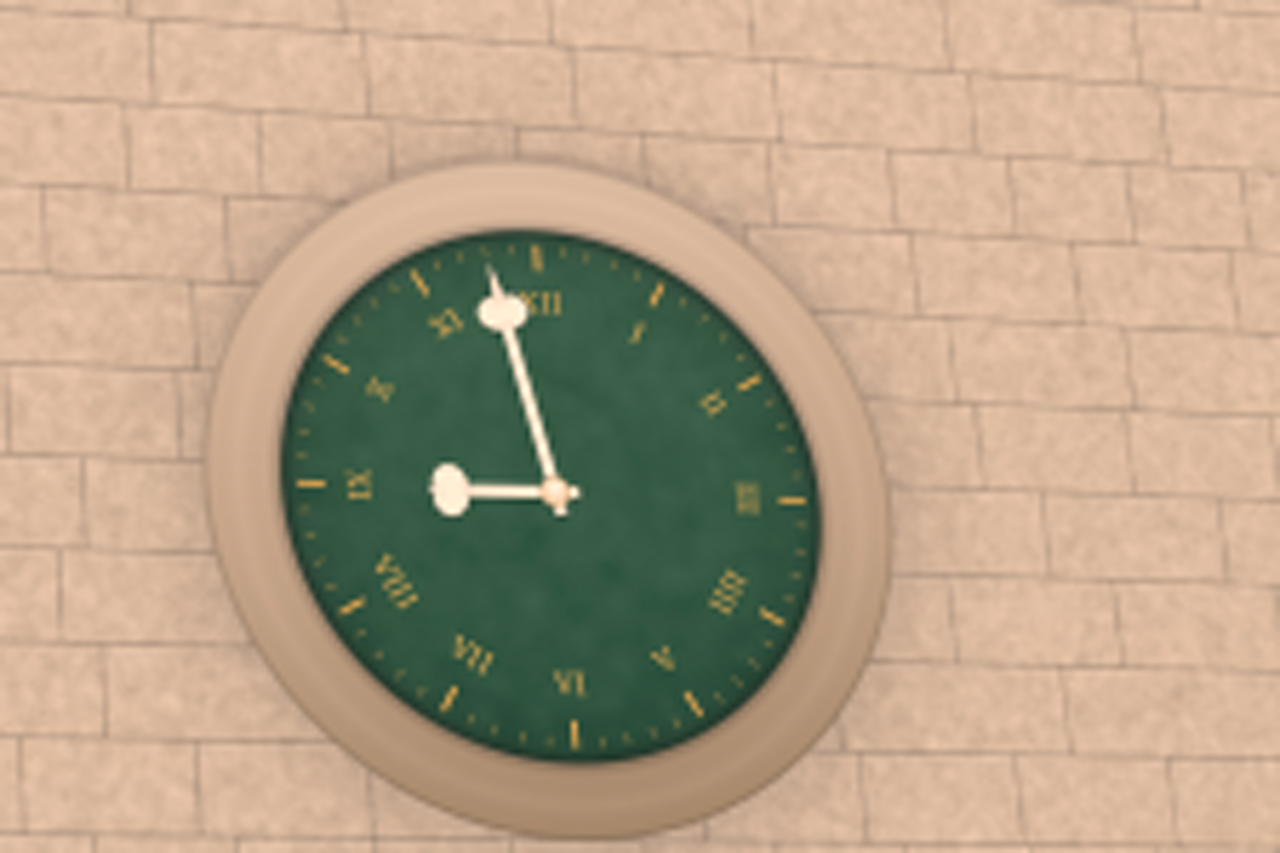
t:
8,58
